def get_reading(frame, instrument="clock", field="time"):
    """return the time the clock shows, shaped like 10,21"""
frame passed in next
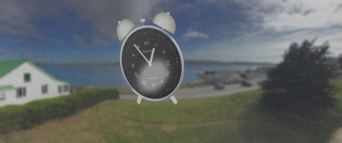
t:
12,54
